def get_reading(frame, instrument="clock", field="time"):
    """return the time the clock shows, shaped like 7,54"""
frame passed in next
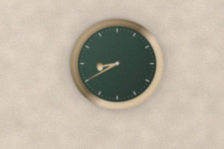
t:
8,40
